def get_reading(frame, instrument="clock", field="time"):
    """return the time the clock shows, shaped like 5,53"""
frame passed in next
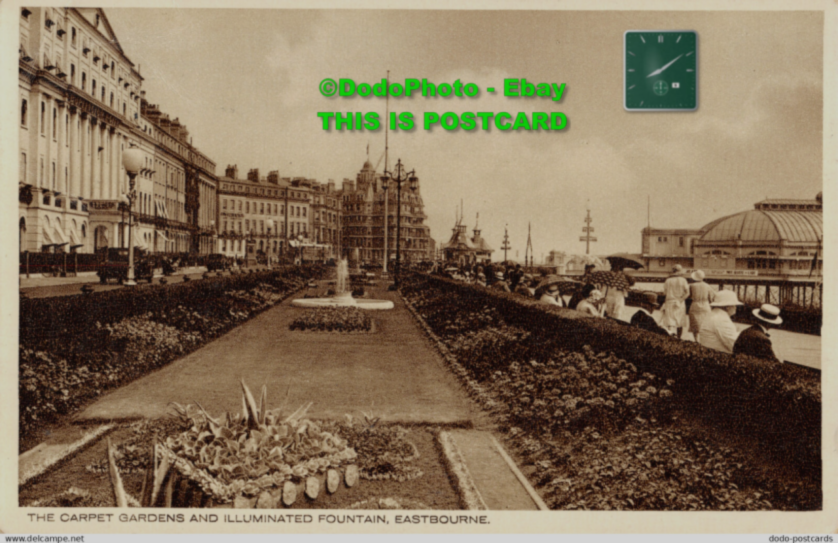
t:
8,09
